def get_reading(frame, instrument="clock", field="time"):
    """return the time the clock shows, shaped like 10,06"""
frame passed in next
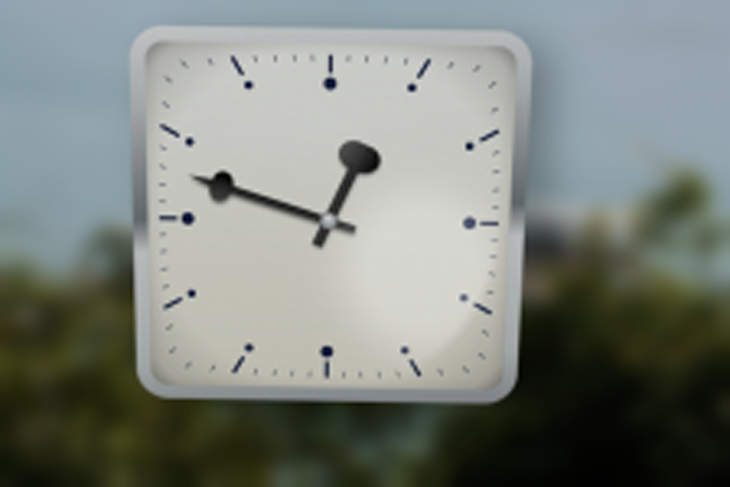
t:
12,48
